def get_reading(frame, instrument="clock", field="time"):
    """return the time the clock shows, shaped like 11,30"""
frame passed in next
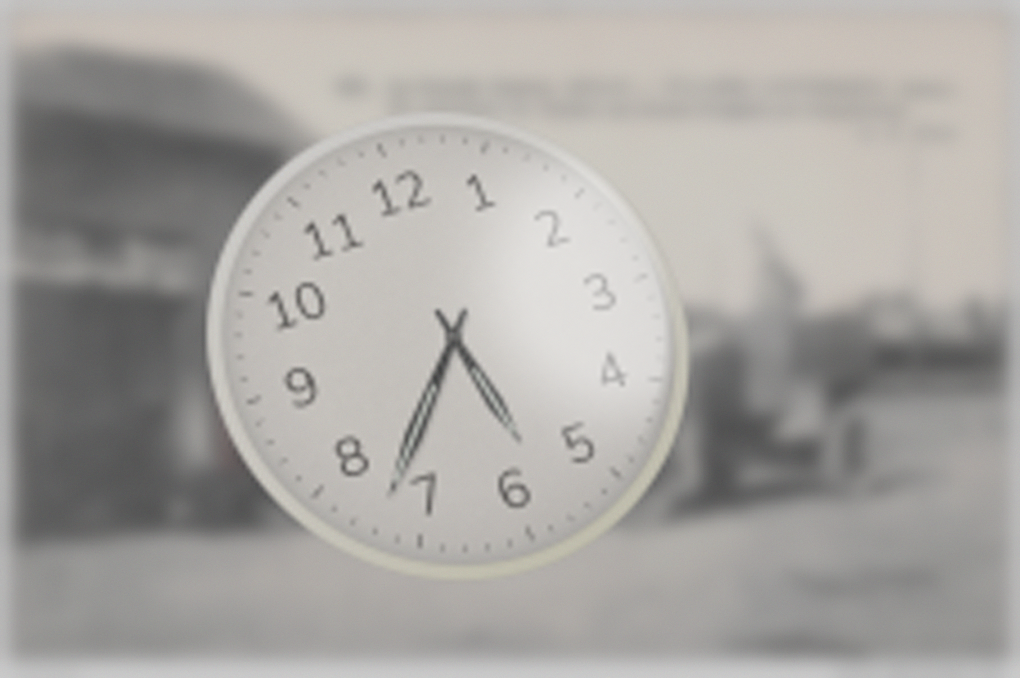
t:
5,37
